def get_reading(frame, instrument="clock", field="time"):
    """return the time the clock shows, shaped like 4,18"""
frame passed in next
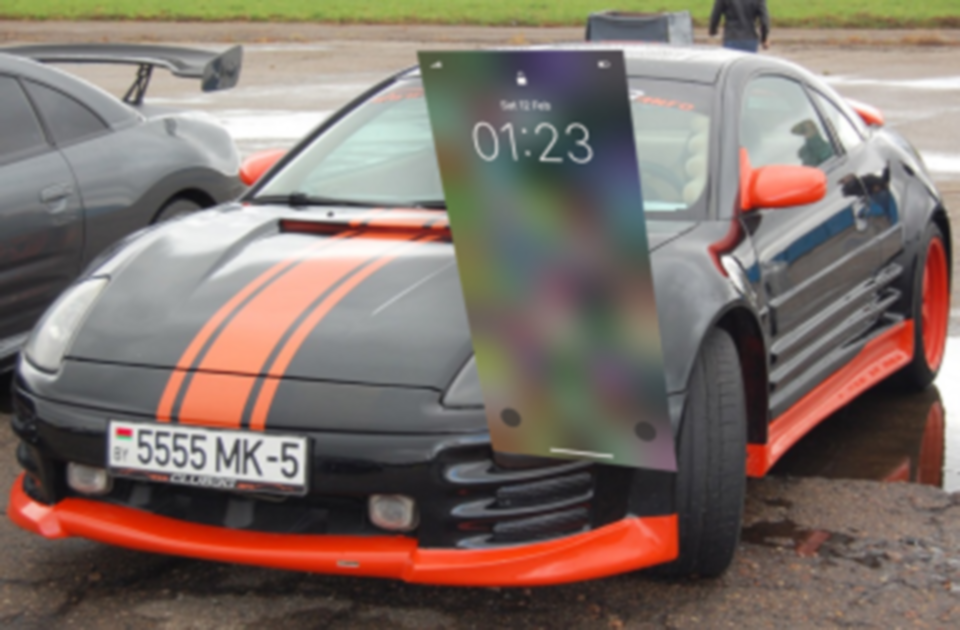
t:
1,23
